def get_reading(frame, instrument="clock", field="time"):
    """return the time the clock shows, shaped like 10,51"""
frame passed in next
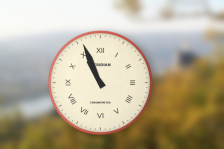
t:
10,56
